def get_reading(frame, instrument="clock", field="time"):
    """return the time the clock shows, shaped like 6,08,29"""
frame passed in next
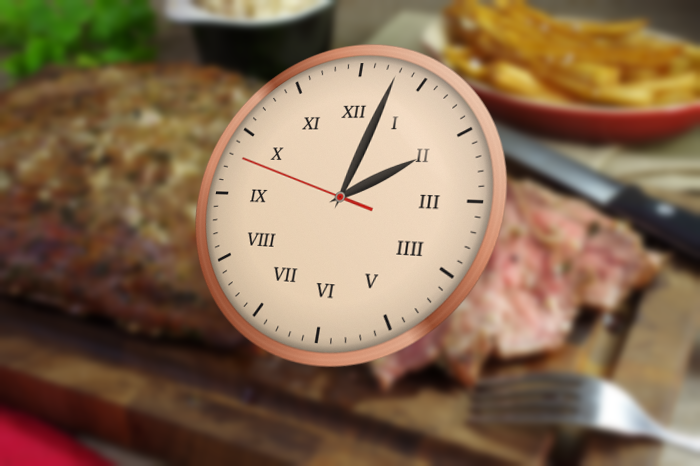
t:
2,02,48
